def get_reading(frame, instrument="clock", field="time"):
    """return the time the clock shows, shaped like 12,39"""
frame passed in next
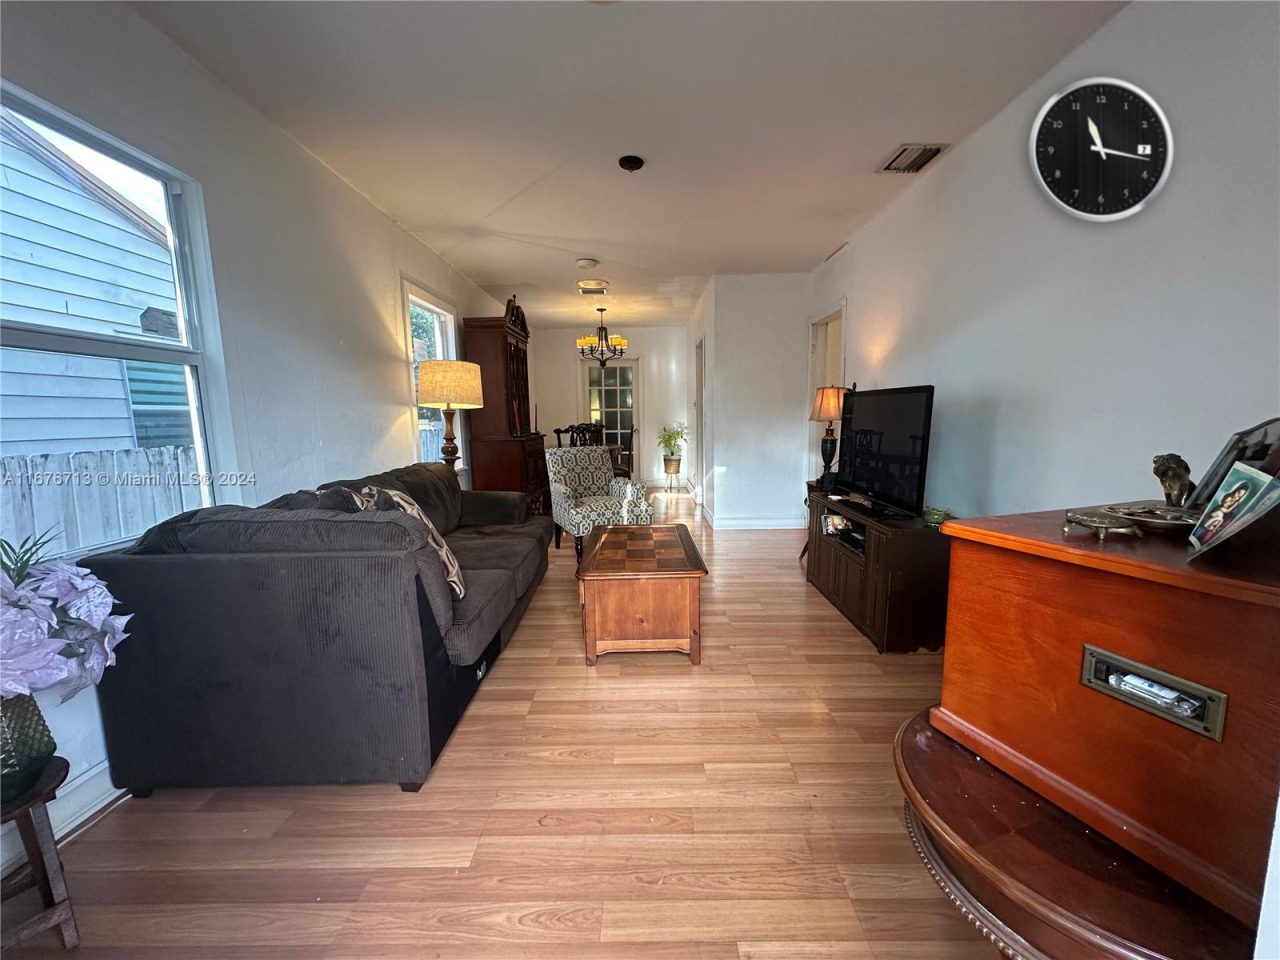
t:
11,17
